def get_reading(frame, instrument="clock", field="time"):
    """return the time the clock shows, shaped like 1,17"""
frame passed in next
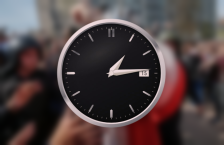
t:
1,14
